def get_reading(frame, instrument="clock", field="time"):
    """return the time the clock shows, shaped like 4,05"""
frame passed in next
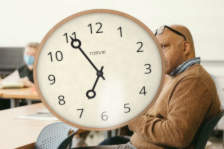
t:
6,55
